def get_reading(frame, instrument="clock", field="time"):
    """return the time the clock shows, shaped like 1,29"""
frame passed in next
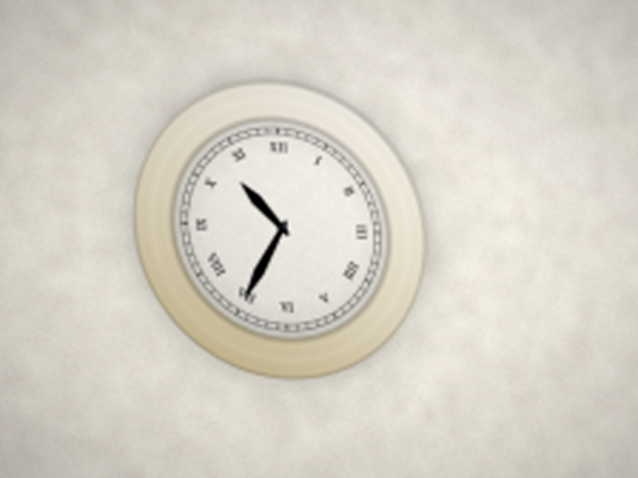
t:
10,35
